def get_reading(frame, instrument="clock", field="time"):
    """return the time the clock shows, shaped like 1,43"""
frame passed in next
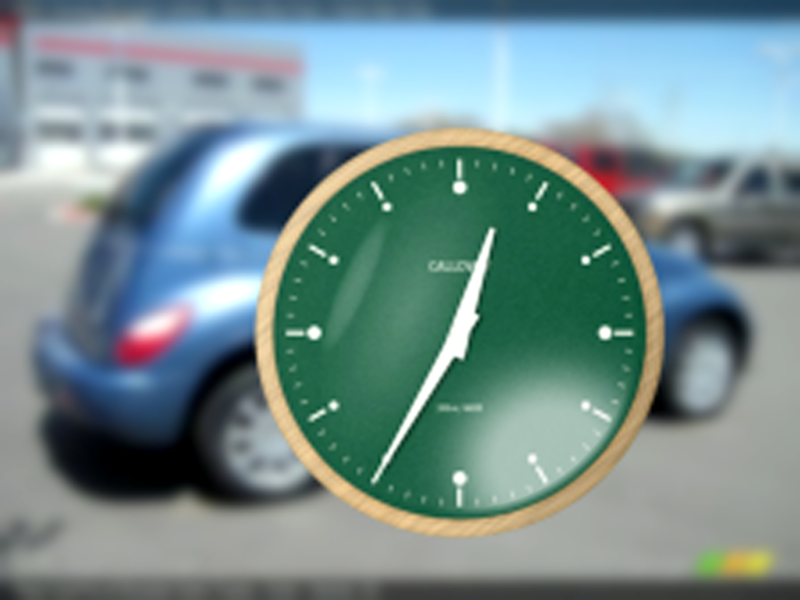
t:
12,35
